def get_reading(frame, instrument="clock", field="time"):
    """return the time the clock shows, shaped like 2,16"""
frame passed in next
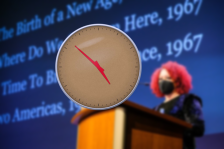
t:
4,52
